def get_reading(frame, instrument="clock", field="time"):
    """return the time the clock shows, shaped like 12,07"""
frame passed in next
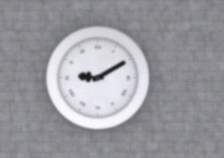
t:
9,10
